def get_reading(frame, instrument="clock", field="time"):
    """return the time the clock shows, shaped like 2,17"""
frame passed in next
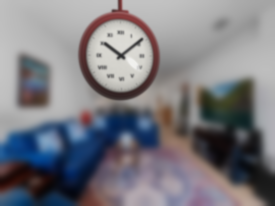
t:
10,09
